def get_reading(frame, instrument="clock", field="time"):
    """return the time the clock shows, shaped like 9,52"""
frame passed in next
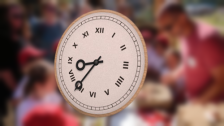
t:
8,36
